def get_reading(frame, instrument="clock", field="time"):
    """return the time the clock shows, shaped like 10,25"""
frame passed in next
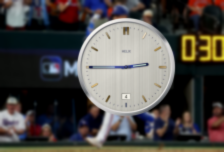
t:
2,45
